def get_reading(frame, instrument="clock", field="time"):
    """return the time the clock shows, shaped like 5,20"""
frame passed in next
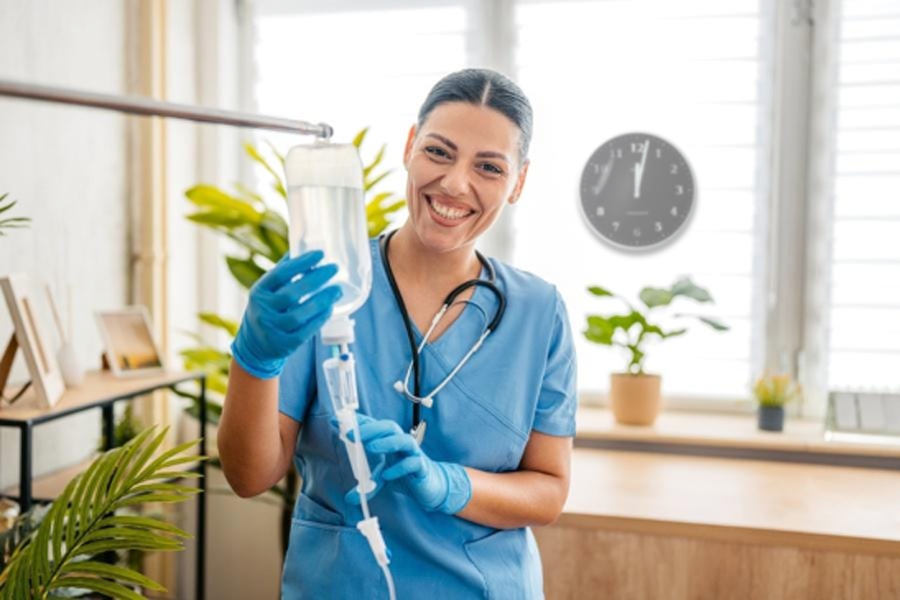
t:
12,02
